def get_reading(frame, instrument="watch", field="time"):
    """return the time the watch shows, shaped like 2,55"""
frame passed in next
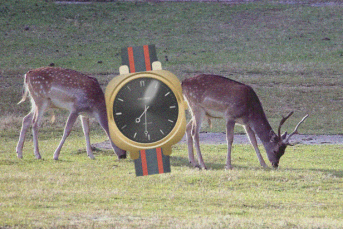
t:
7,31
